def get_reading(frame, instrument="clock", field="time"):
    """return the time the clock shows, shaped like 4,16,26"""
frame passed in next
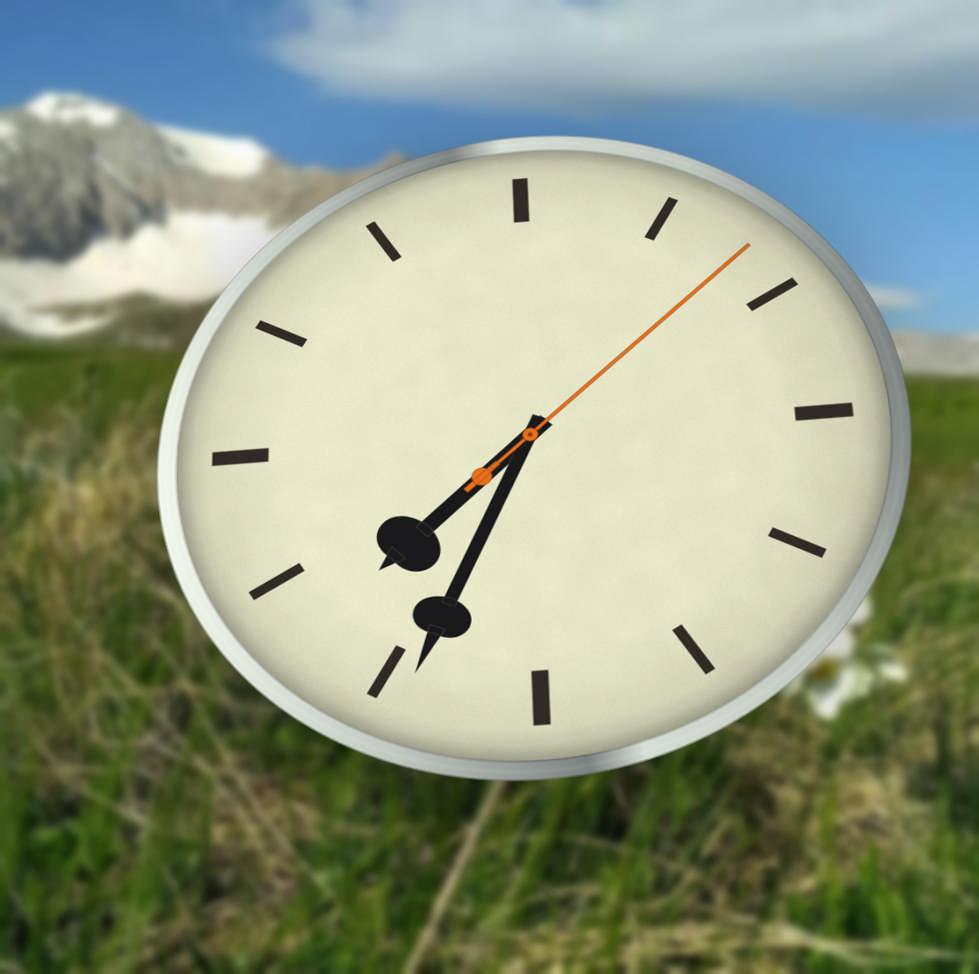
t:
7,34,08
